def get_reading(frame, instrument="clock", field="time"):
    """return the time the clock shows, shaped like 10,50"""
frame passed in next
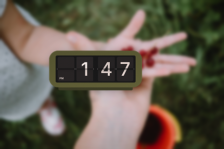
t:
1,47
